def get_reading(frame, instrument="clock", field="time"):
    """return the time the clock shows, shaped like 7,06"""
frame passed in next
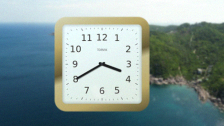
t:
3,40
